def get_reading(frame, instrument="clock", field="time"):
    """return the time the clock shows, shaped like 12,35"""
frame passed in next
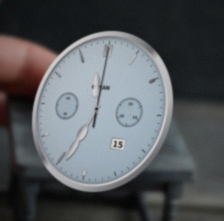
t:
11,34
